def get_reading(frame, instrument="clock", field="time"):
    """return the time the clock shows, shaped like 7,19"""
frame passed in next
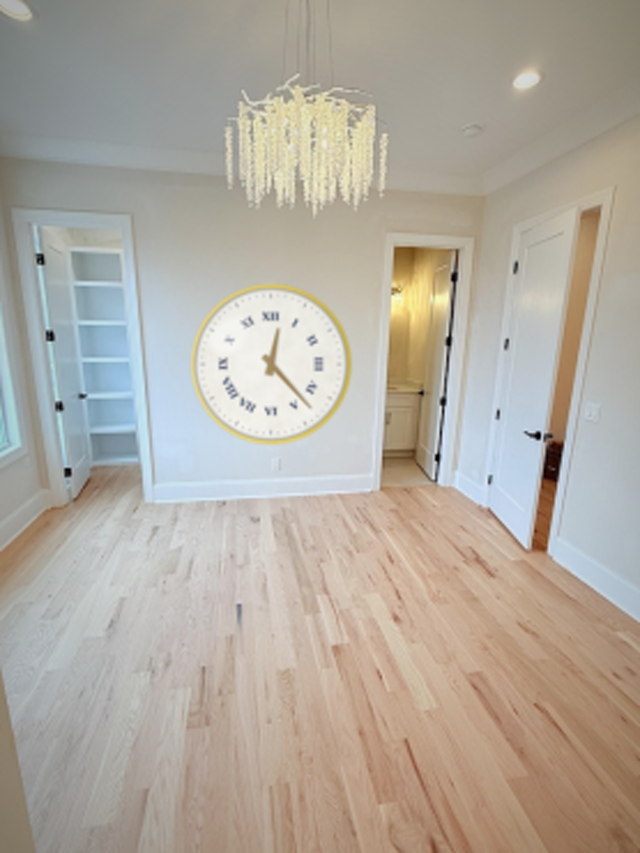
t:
12,23
